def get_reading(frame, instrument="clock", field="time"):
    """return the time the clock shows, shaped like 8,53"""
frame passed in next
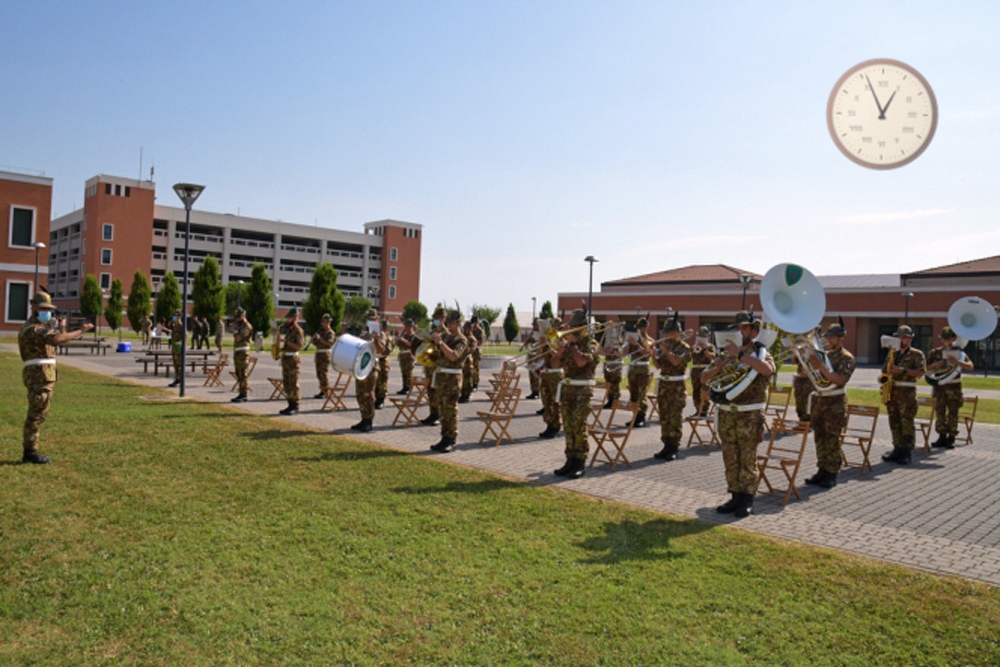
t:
12,56
